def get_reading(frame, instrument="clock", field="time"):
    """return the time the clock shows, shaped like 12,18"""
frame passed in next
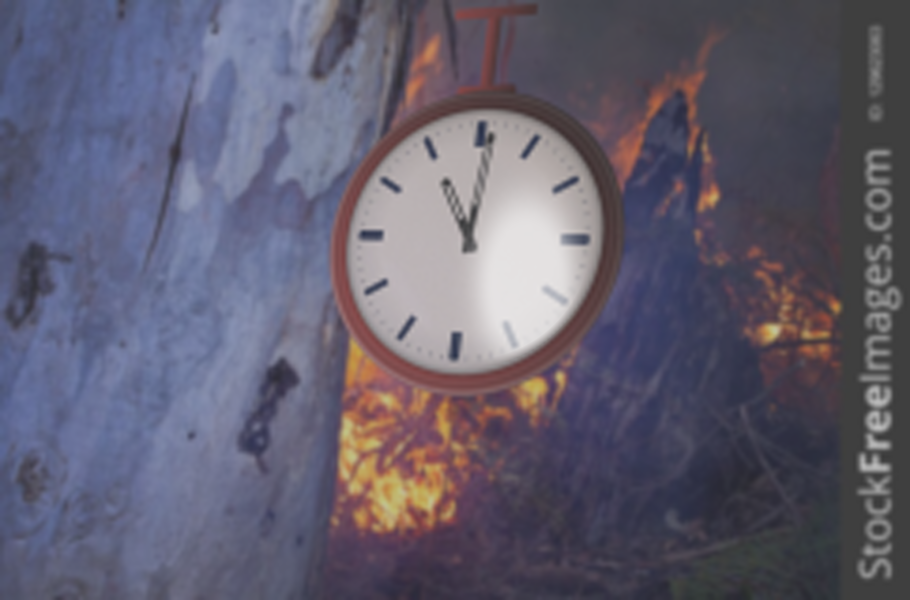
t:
11,01
